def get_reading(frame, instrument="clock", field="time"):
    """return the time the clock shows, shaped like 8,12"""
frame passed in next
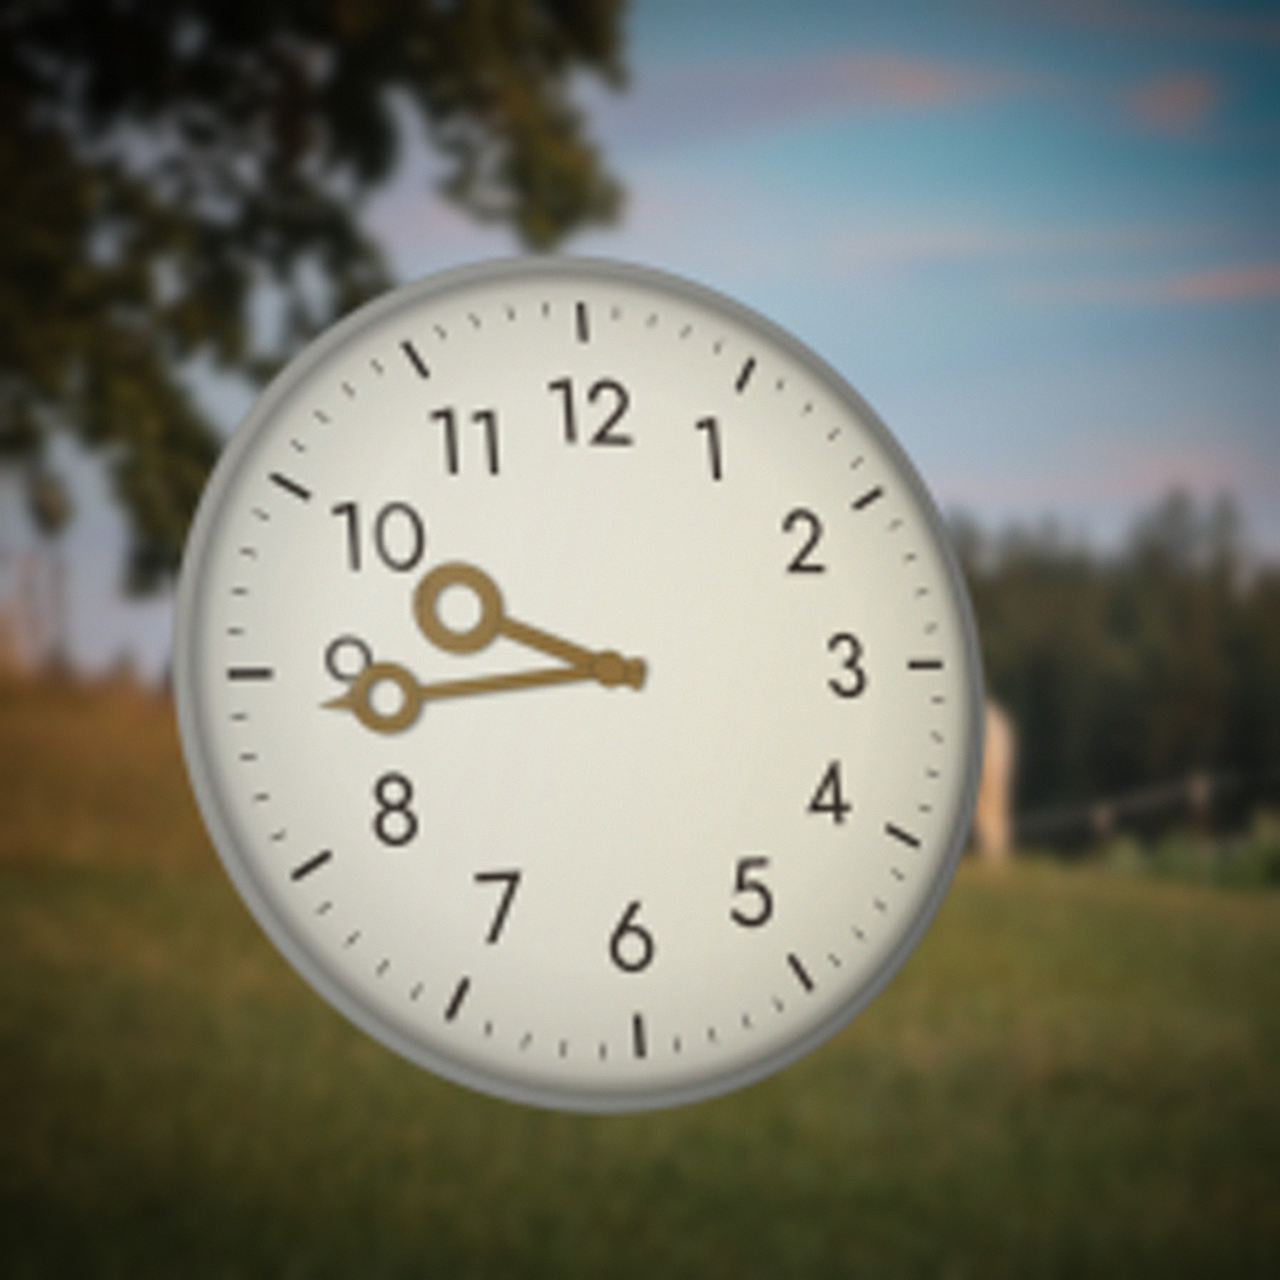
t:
9,44
